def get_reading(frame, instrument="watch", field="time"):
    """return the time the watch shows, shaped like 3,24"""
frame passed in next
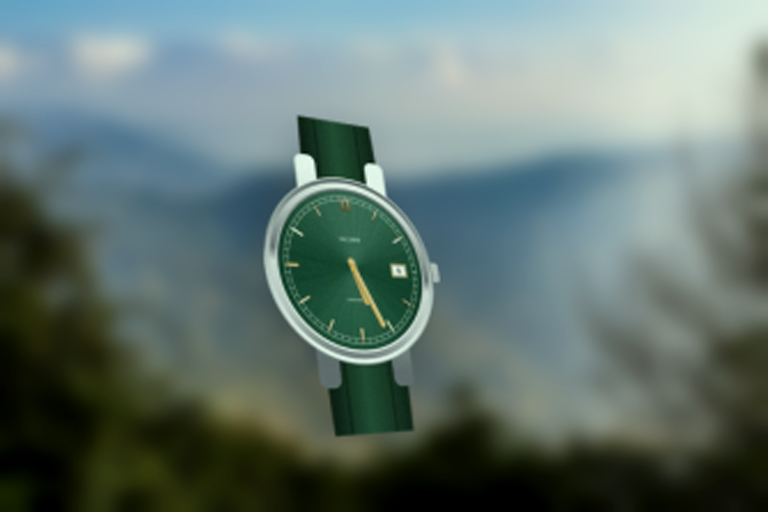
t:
5,26
